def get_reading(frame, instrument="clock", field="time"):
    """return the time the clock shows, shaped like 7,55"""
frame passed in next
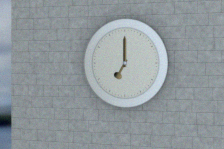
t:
7,00
